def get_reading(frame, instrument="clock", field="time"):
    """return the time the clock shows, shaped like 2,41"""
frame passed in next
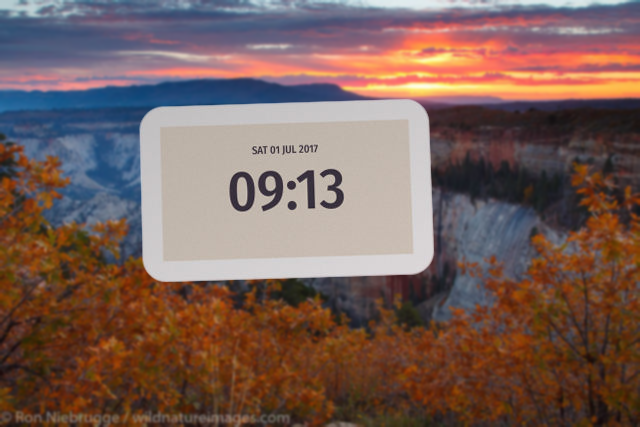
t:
9,13
